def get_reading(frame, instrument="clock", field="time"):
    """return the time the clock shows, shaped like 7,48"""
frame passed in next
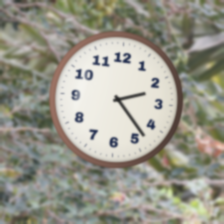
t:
2,23
